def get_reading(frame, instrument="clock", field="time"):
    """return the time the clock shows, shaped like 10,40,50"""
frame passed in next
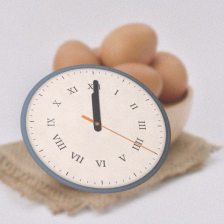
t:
12,00,20
